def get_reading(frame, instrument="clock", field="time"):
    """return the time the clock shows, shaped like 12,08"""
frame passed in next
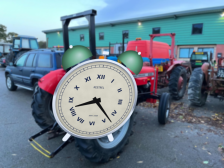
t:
8,23
